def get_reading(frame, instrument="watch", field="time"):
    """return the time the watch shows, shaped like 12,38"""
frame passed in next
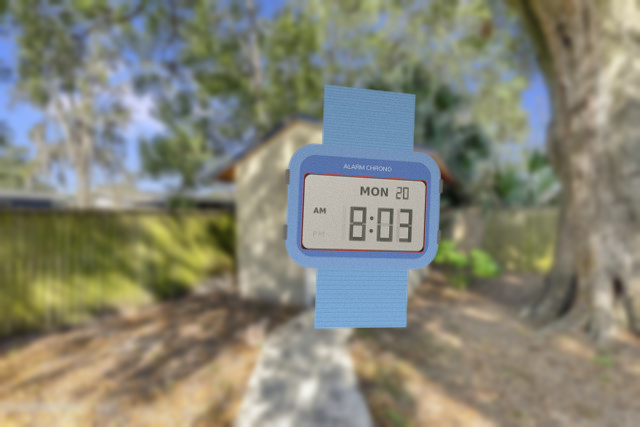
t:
8,03
